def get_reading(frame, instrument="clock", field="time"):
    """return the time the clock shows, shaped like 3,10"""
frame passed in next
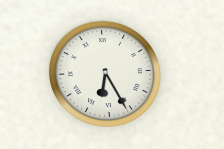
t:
6,26
